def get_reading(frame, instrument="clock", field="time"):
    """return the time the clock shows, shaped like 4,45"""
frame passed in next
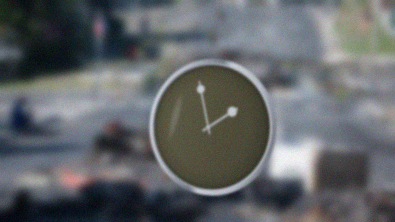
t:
1,58
